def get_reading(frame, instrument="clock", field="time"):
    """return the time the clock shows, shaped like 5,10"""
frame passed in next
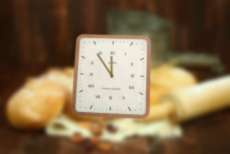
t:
11,54
